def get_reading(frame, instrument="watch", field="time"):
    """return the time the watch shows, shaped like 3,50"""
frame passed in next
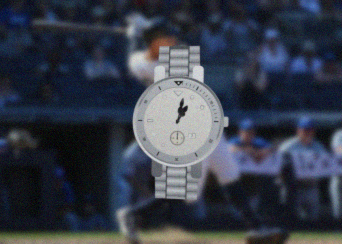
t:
1,02
